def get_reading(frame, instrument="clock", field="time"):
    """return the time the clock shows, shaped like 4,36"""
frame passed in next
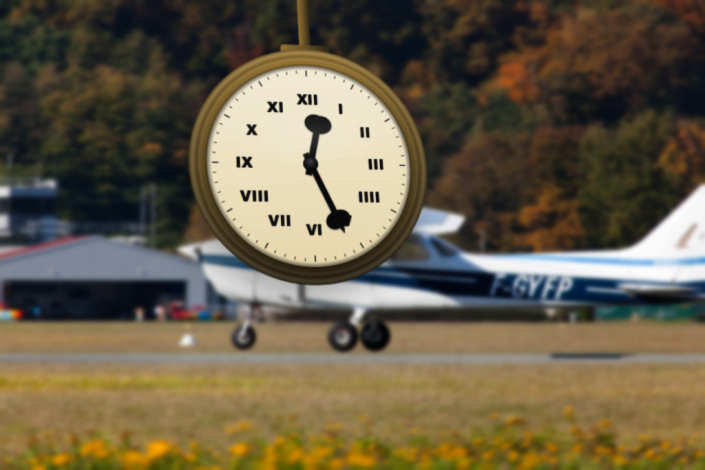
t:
12,26
